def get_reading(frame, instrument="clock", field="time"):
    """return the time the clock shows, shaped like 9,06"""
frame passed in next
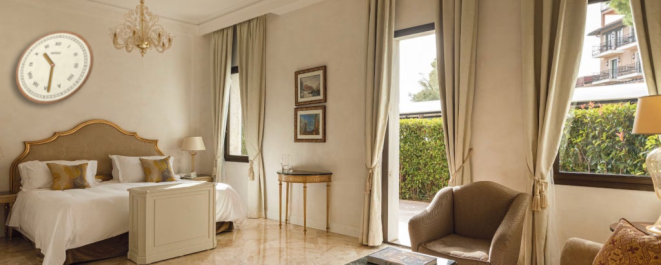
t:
10,29
